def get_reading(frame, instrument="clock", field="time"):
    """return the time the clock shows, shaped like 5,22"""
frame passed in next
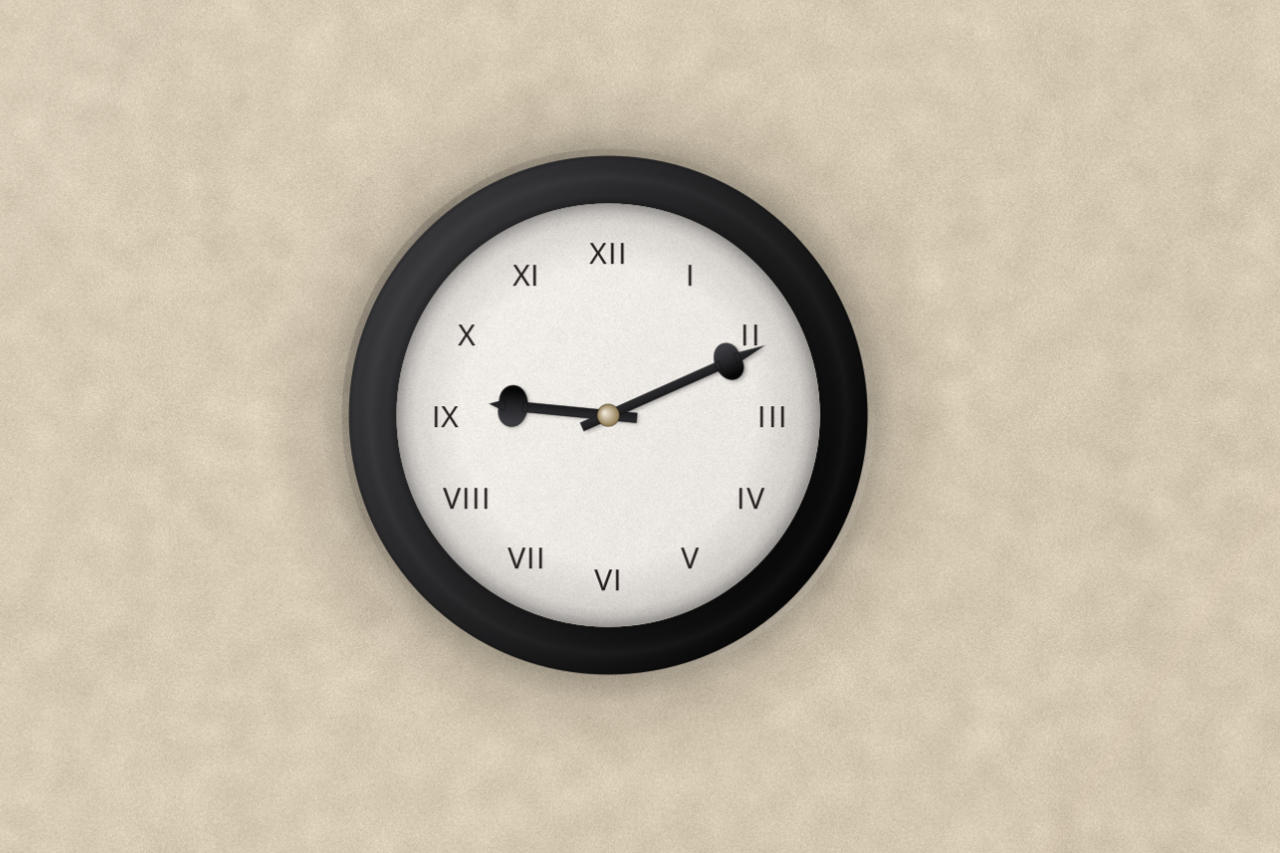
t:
9,11
